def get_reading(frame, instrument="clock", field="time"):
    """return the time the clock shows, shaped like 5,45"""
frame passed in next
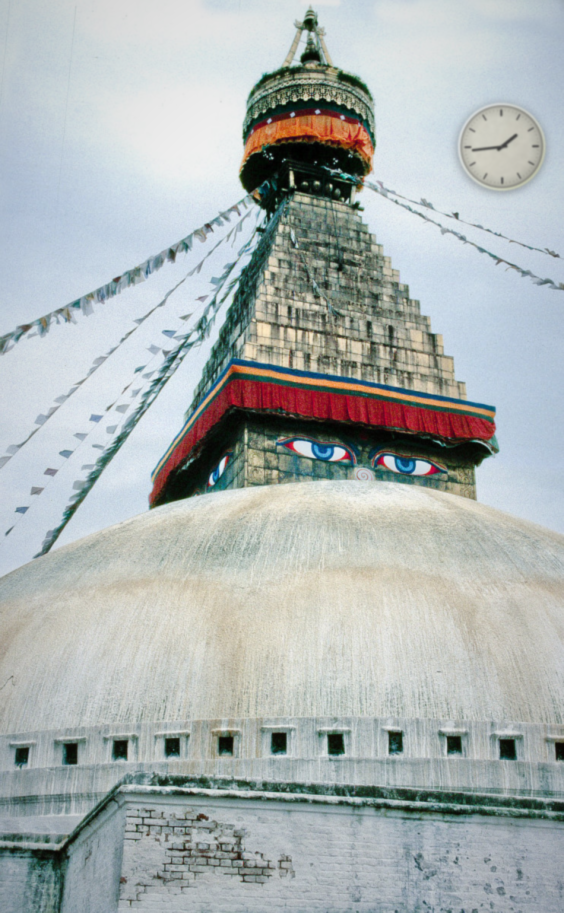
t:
1,44
